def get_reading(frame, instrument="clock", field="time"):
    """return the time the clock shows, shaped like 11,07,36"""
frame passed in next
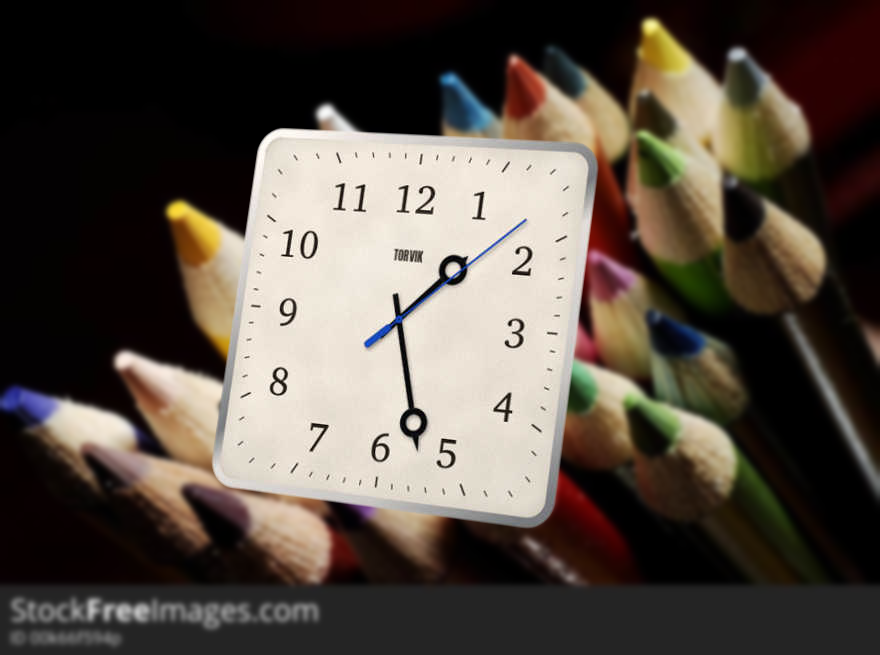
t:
1,27,08
